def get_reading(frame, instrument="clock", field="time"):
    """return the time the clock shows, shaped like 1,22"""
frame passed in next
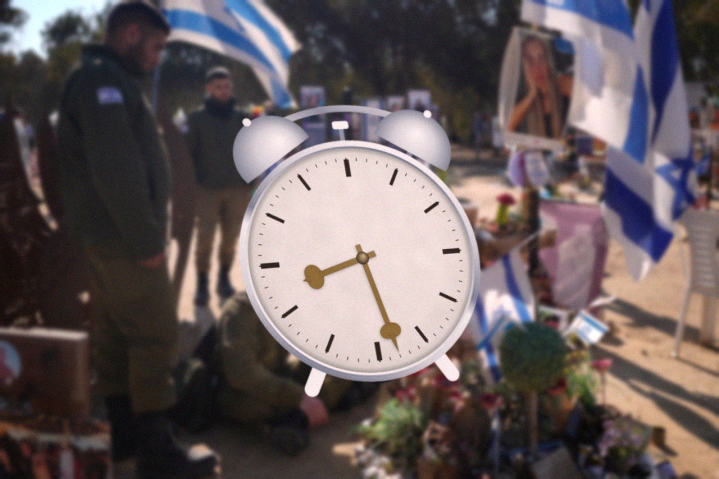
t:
8,28
